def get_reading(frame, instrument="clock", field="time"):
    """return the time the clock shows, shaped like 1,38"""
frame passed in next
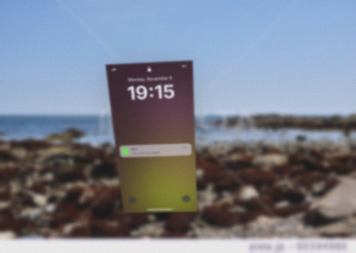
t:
19,15
